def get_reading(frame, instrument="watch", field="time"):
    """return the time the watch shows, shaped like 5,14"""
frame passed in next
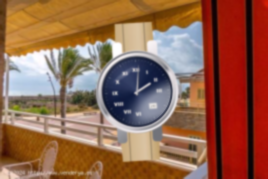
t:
2,01
